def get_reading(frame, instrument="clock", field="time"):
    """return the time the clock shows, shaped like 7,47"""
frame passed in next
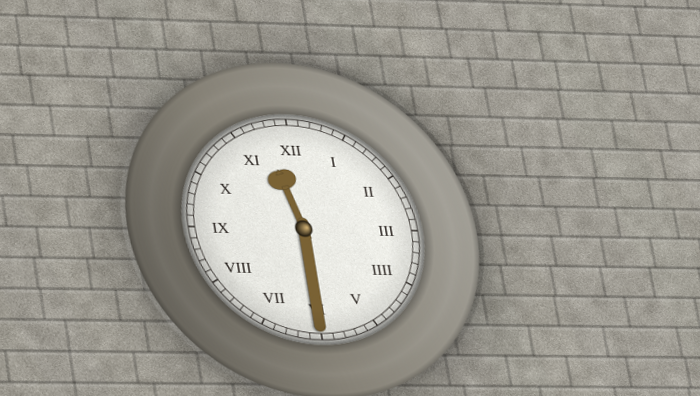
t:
11,30
